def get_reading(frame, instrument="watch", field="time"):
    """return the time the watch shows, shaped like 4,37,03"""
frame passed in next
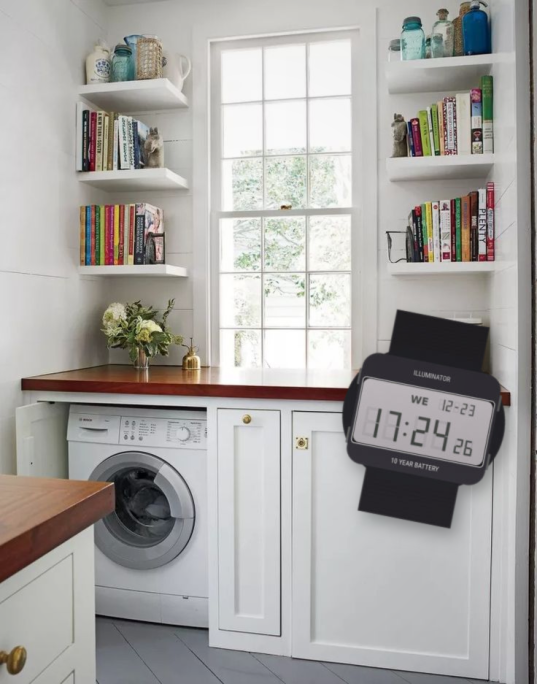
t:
17,24,26
